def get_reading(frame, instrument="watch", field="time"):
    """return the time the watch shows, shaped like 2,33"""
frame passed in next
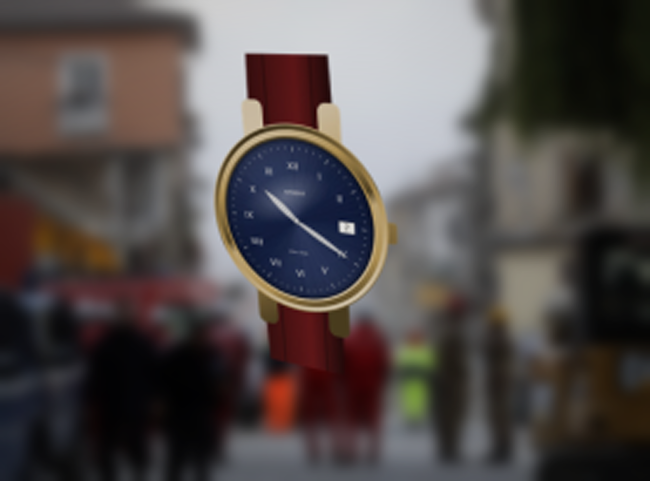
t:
10,20
